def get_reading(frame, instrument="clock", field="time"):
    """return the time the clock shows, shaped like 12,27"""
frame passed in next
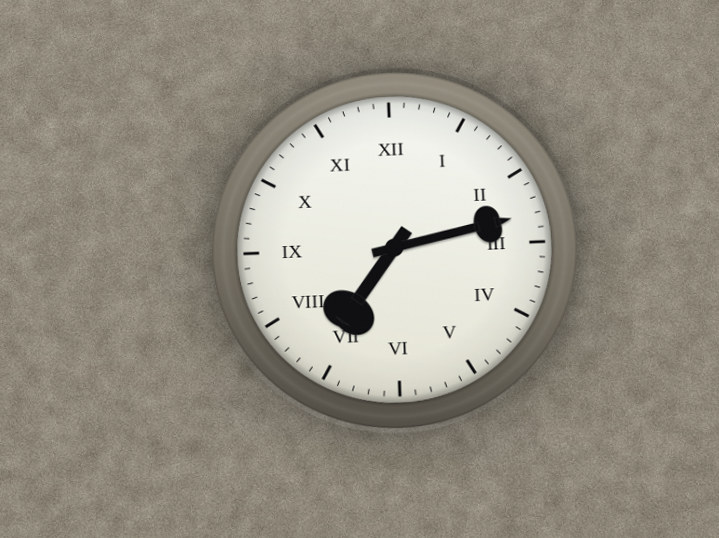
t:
7,13
